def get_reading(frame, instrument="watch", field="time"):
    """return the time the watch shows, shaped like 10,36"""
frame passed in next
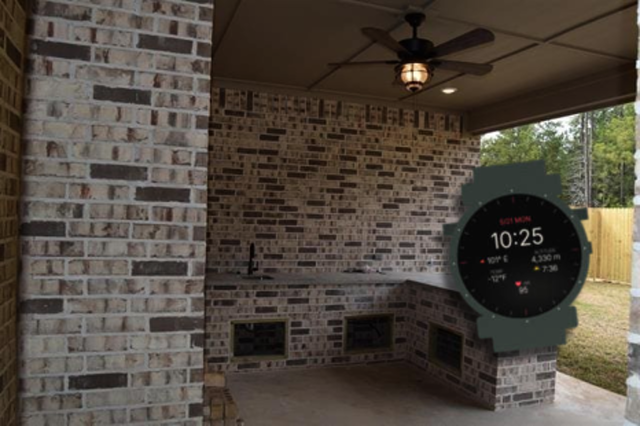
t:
10,25
